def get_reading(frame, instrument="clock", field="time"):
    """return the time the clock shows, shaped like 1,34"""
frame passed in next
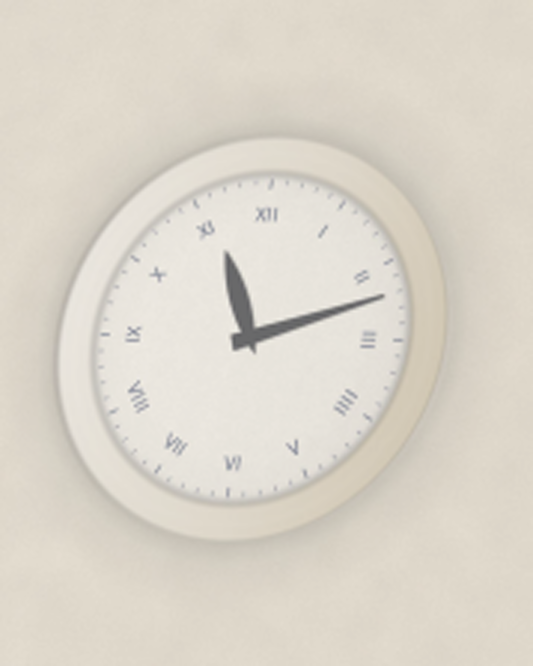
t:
11,12
